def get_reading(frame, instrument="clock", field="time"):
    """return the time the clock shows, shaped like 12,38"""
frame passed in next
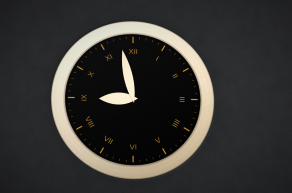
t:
8,58
